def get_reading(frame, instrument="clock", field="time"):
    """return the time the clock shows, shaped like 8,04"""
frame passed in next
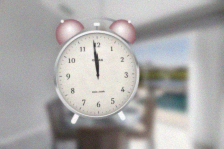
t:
11,59
